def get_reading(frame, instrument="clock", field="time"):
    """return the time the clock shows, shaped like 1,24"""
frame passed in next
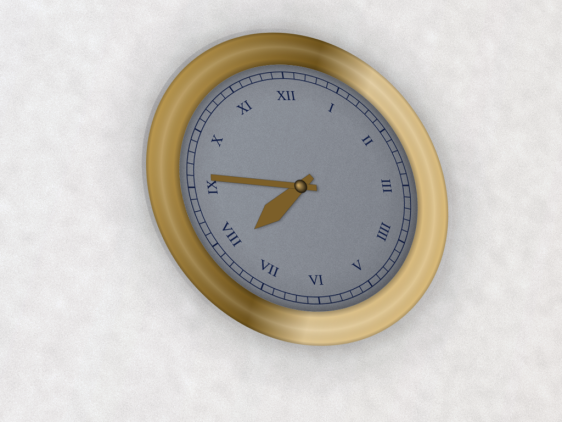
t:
7,46
